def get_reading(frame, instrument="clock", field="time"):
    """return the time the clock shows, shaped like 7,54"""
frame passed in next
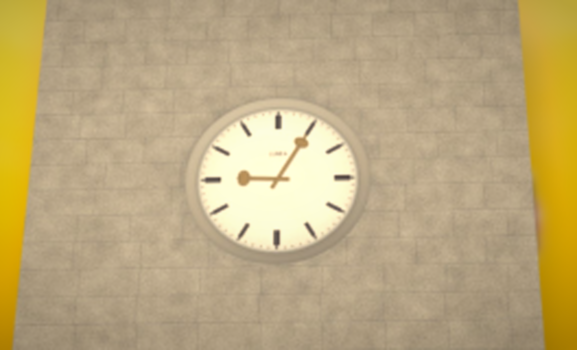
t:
9,05
